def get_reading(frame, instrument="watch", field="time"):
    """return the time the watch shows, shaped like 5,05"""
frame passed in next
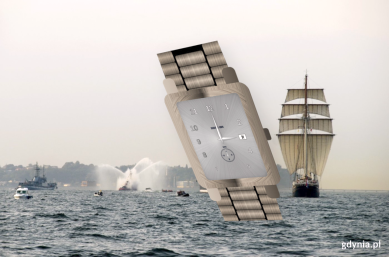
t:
3,00
